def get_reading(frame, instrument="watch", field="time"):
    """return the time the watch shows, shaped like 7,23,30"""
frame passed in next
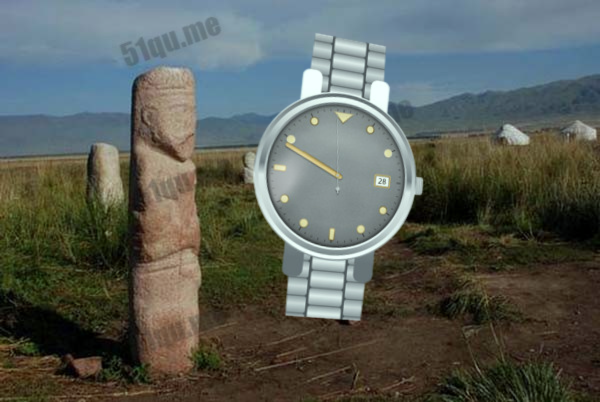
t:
9,48,59
